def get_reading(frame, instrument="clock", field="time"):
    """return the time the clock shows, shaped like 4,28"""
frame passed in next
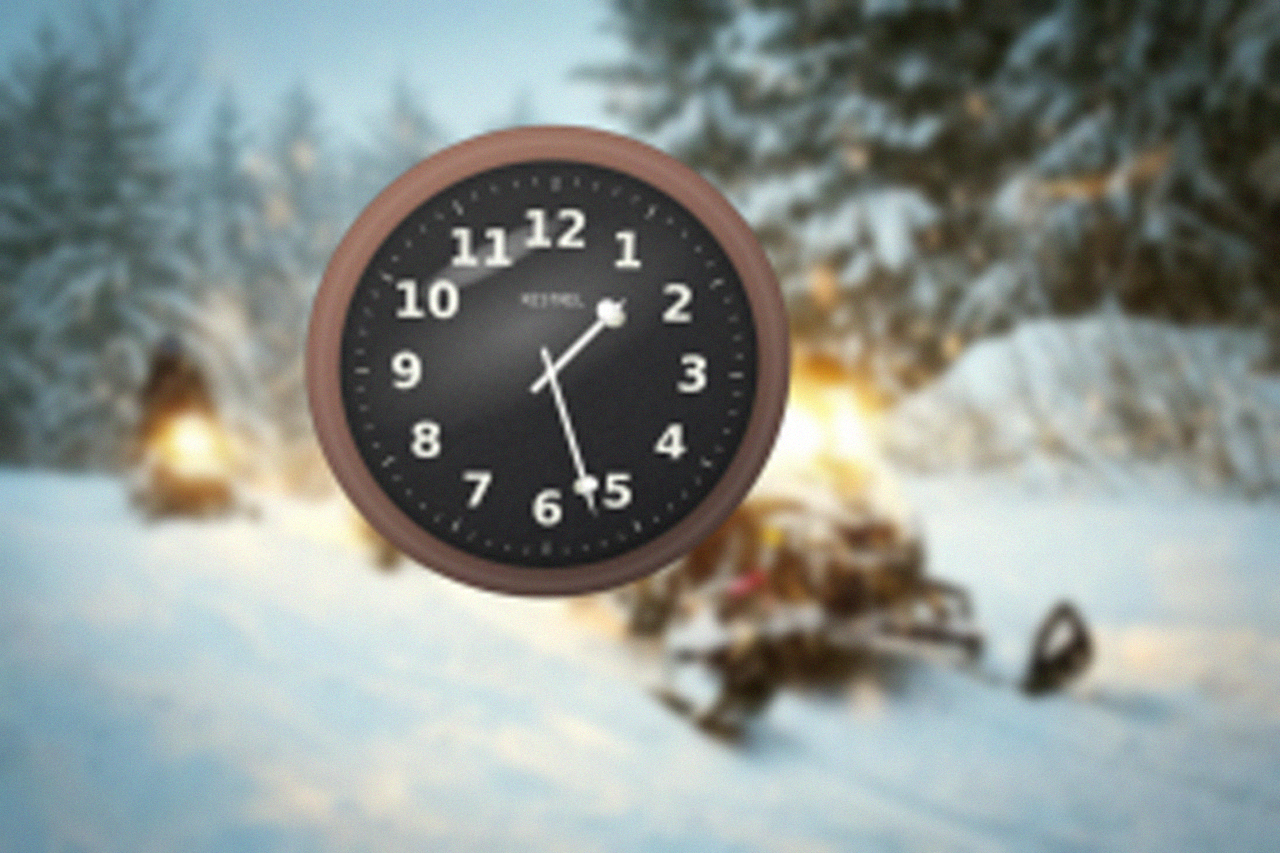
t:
1,27
